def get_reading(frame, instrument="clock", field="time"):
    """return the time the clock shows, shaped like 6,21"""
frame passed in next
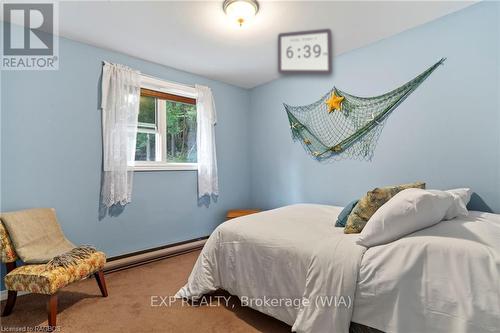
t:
6,39
